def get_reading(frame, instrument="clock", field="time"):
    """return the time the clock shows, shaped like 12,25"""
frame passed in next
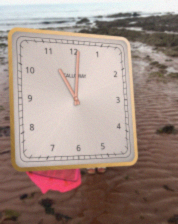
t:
11,01
